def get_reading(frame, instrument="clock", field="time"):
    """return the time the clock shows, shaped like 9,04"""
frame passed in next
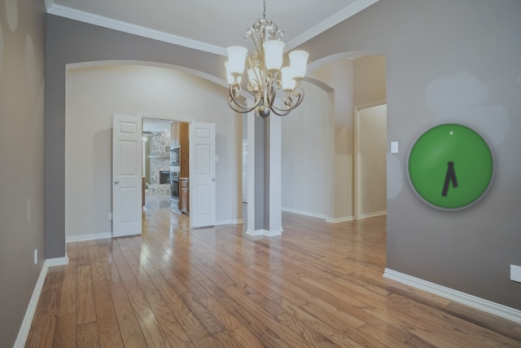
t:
5,32
